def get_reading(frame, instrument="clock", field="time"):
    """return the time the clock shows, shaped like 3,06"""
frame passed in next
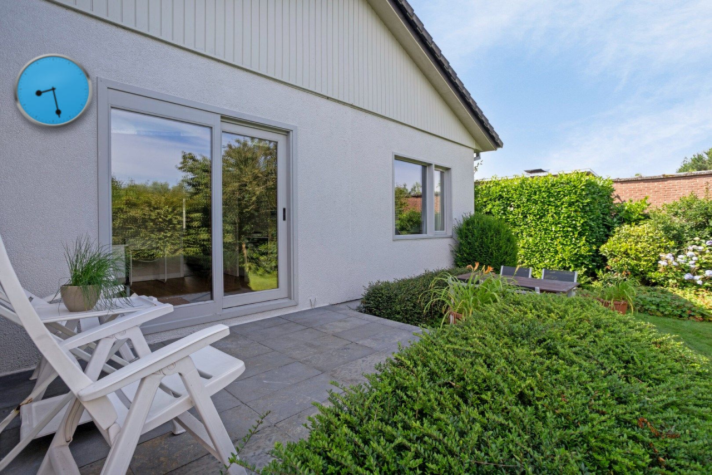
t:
8,28
